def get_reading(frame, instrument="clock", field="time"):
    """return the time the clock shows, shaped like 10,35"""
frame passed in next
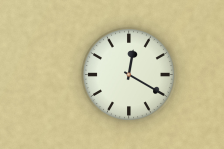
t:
12,20
